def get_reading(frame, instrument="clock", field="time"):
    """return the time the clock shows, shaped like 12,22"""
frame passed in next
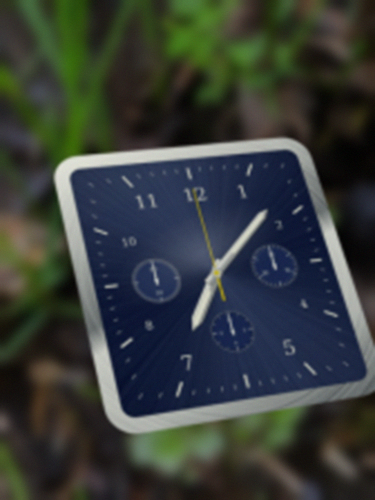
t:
7,08
